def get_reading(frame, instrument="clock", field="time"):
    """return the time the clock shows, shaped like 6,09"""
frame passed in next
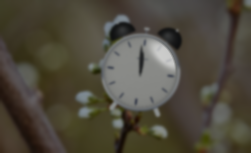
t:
11,59
